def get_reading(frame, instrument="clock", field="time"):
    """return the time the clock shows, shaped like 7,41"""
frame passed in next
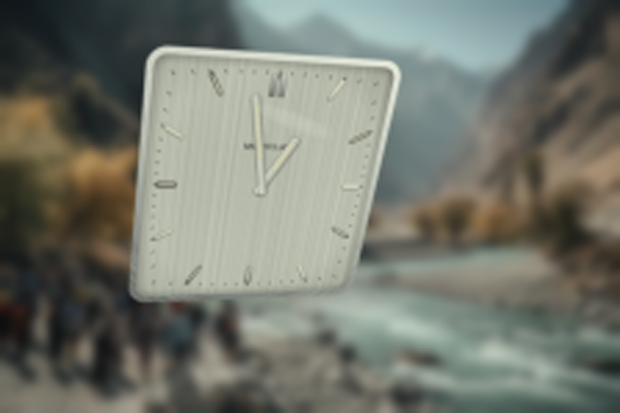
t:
12,58
